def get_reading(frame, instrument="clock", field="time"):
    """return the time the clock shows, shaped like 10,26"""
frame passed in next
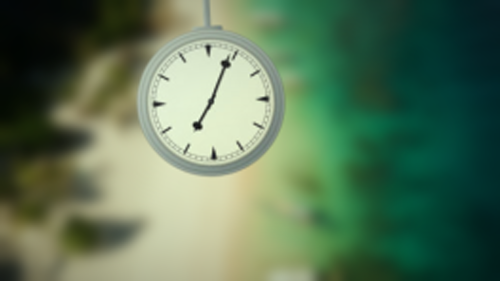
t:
7,04
